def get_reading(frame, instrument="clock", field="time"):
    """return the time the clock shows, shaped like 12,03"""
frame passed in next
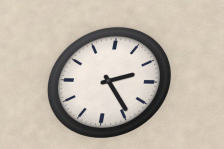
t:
2,24
